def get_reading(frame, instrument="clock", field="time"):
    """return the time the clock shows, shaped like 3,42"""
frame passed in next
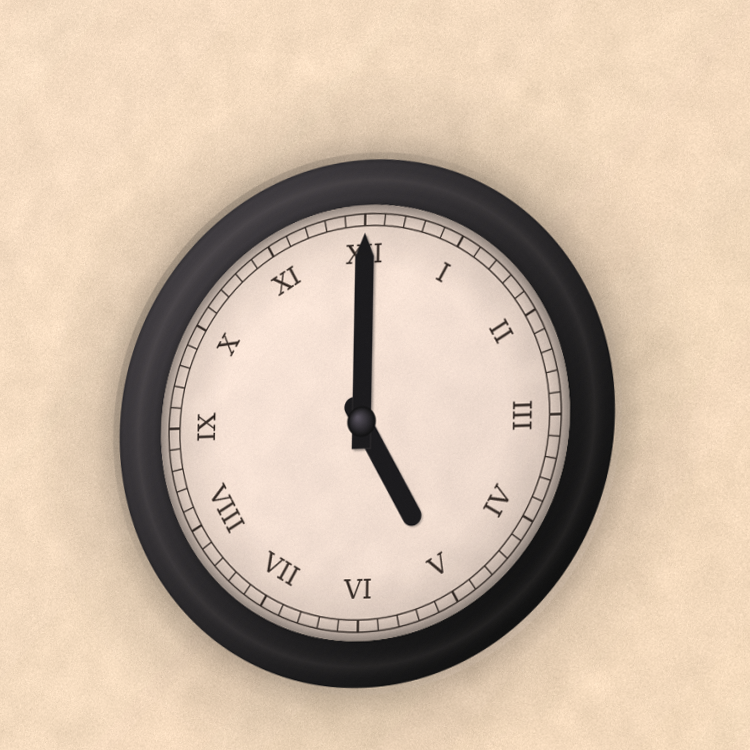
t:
5,00
